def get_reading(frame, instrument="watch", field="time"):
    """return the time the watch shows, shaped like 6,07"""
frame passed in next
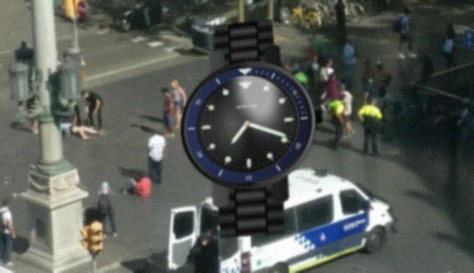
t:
7,19
